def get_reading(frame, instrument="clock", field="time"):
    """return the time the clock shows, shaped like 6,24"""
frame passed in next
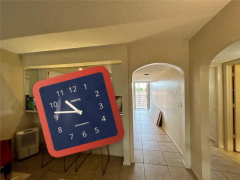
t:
10,47
